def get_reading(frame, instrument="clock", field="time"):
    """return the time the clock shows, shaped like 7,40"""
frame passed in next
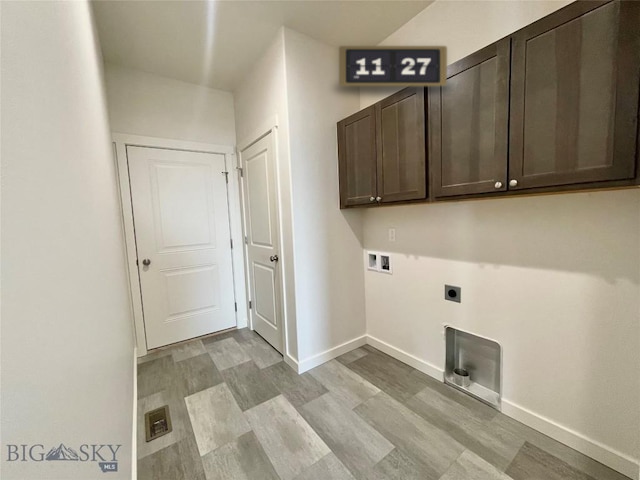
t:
11,27
